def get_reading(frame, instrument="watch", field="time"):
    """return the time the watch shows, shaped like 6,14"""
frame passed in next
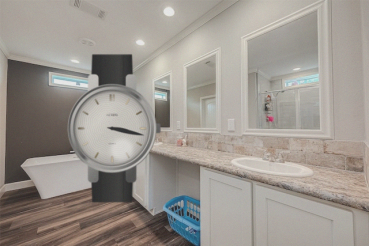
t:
3,17
